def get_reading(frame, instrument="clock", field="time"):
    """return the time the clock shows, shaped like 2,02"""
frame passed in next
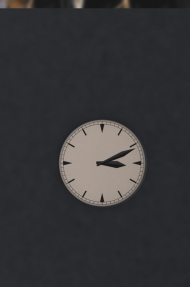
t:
3,11
